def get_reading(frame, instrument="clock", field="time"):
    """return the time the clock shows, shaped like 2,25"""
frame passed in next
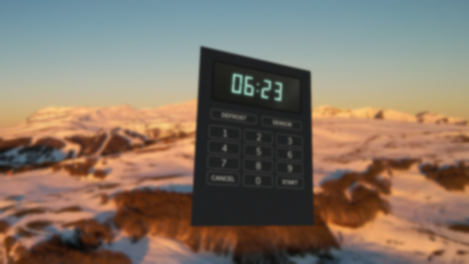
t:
6,23
